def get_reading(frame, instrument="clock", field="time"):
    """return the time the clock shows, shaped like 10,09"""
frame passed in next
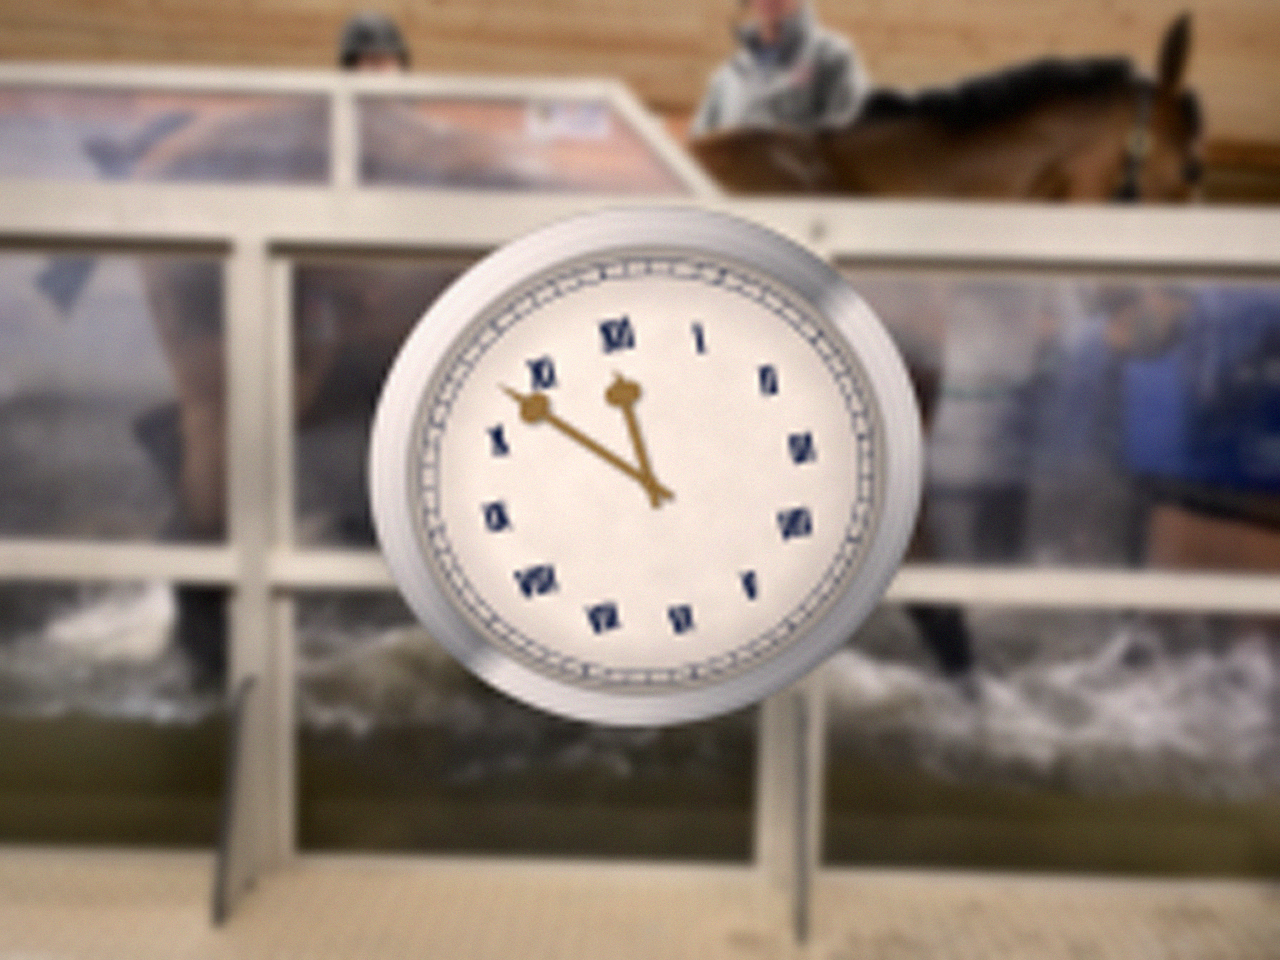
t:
11,53
